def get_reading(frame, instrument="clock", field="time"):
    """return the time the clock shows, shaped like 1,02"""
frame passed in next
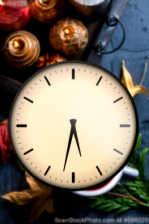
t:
5,32
